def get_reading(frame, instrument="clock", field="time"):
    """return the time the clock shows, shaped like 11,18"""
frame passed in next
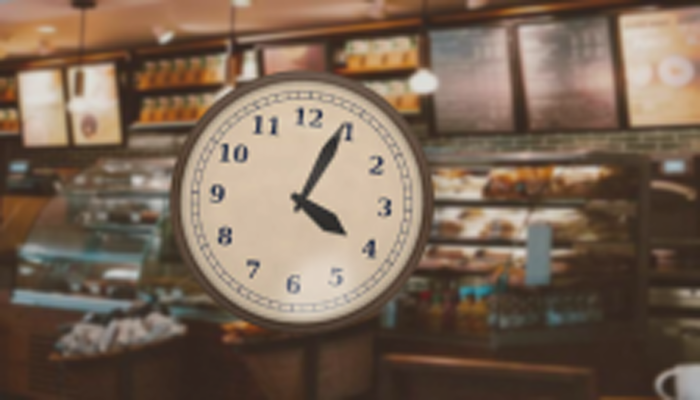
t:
4,04
